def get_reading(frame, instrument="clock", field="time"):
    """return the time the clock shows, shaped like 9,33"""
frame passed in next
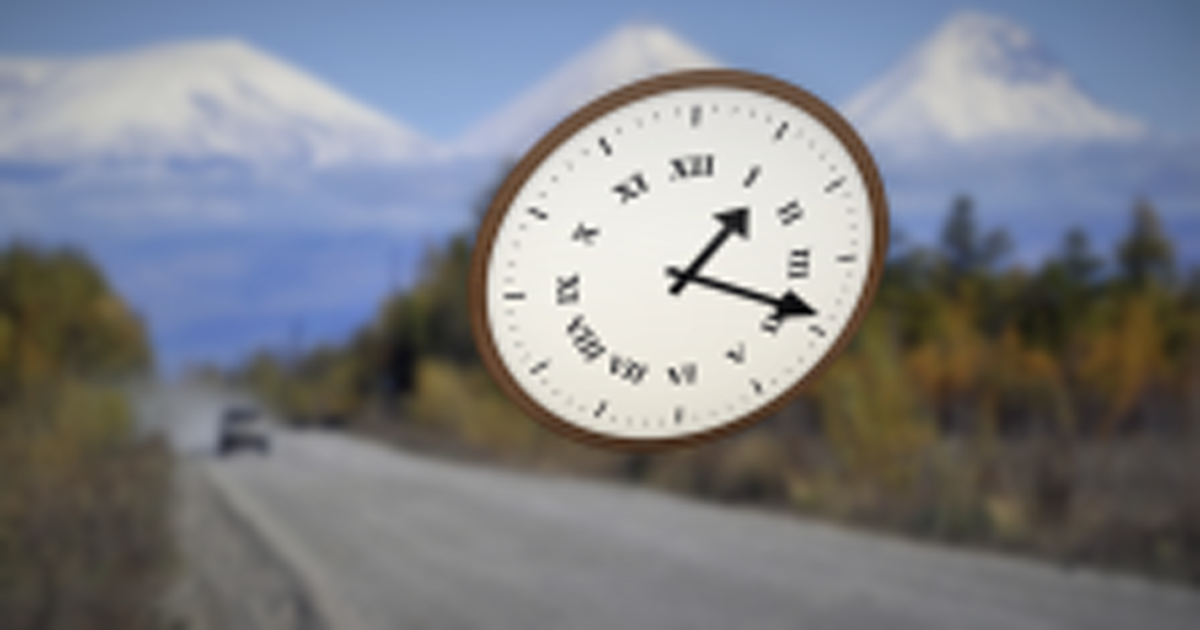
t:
1,19
